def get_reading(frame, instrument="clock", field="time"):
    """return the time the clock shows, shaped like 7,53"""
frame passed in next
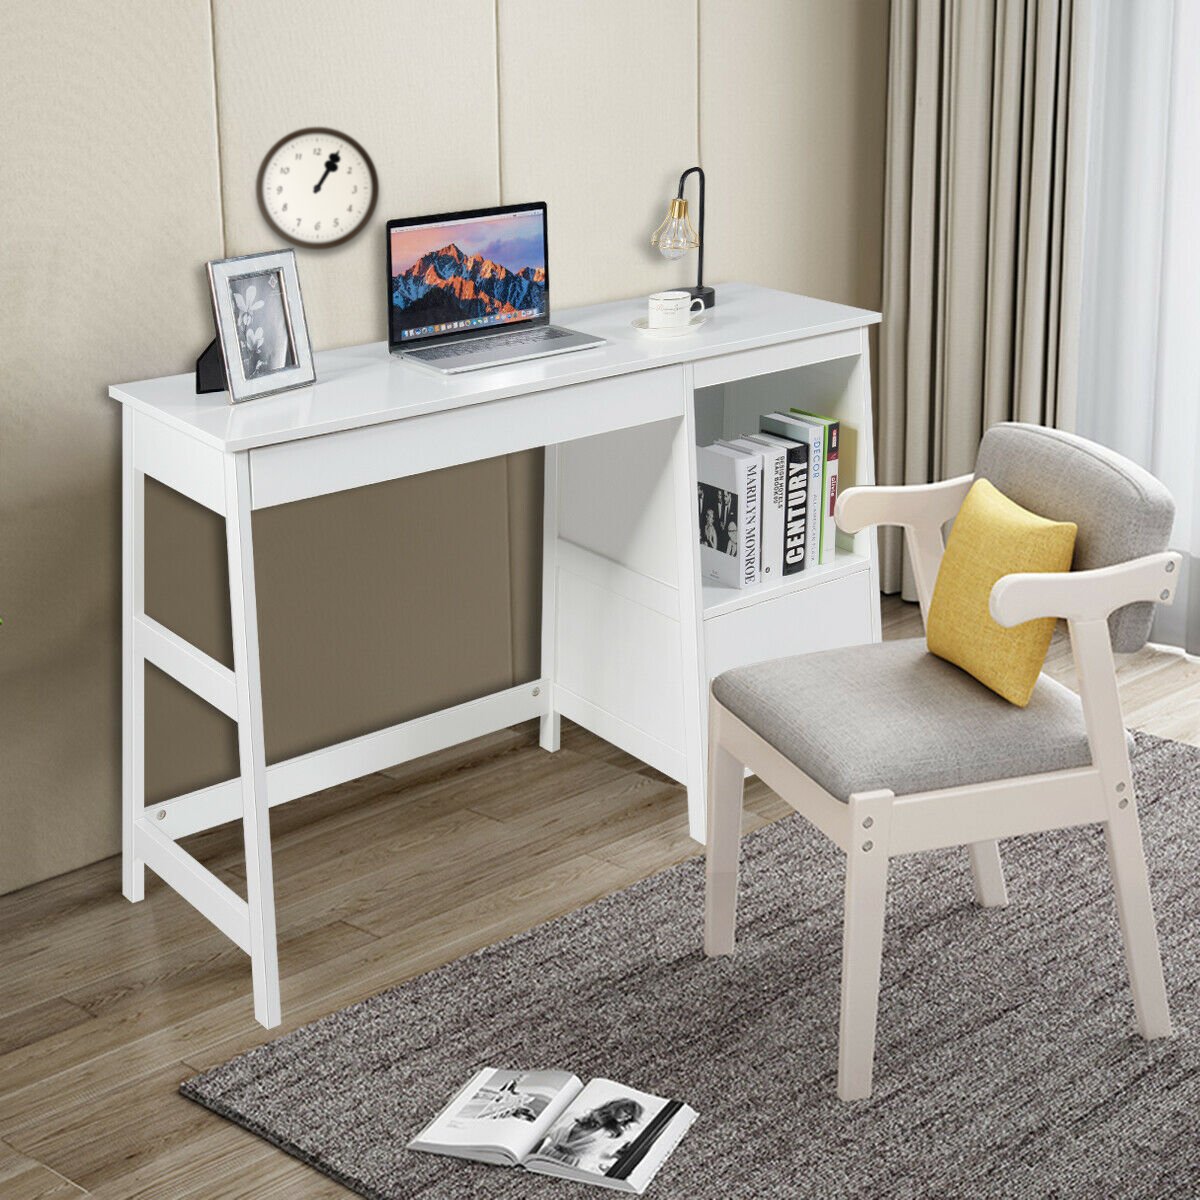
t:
1,05
